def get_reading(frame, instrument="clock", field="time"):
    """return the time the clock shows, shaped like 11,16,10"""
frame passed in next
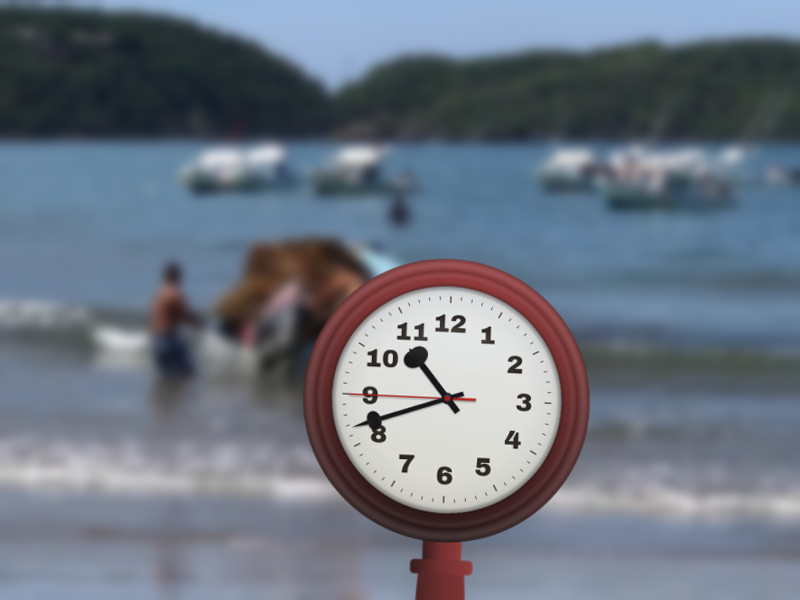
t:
10,41,45
